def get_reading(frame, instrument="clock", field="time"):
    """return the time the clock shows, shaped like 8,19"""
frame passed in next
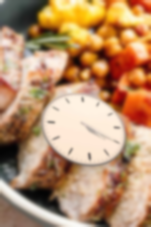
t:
4,20
